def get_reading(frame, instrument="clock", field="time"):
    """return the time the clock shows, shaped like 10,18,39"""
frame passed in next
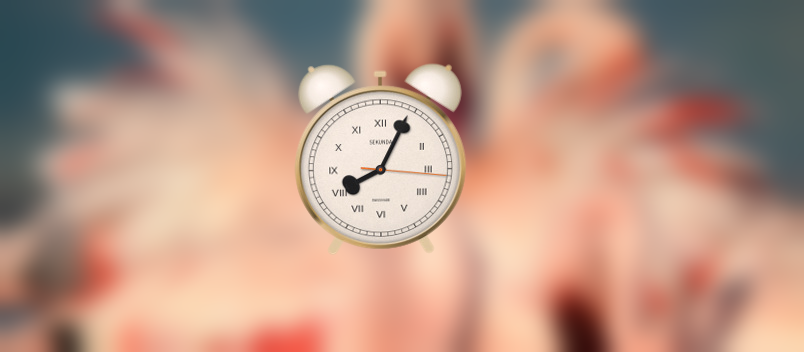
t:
8,04,16
